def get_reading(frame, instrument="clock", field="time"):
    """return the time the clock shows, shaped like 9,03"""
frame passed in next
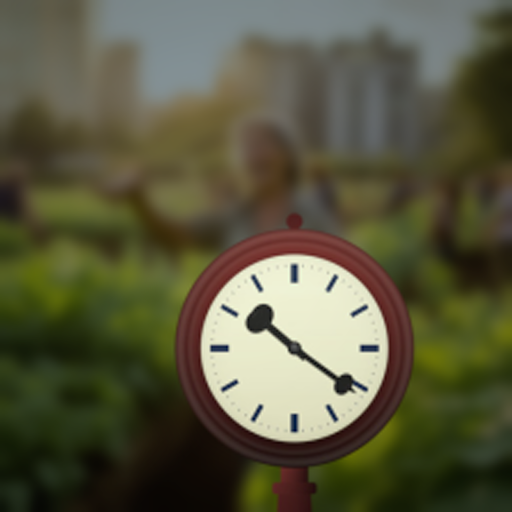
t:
10,21
